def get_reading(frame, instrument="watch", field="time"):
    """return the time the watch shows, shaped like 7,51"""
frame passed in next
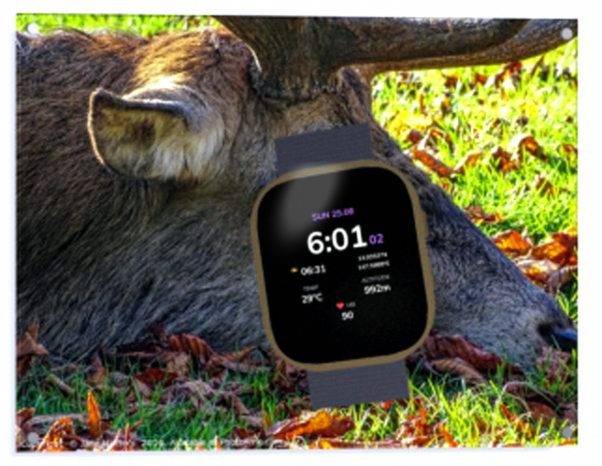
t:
6,01
